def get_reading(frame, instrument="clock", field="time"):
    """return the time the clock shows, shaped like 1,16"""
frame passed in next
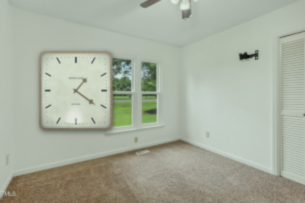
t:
1,21
